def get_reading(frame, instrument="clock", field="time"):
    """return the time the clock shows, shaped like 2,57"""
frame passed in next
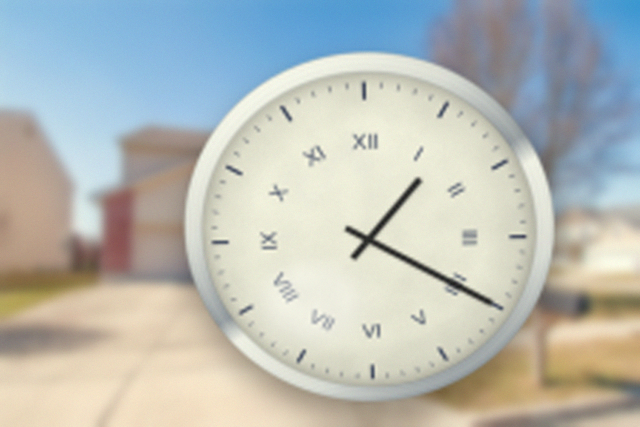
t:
1,20
